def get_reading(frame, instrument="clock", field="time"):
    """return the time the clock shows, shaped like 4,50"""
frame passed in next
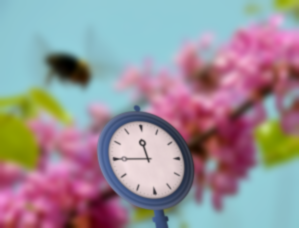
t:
11,45
